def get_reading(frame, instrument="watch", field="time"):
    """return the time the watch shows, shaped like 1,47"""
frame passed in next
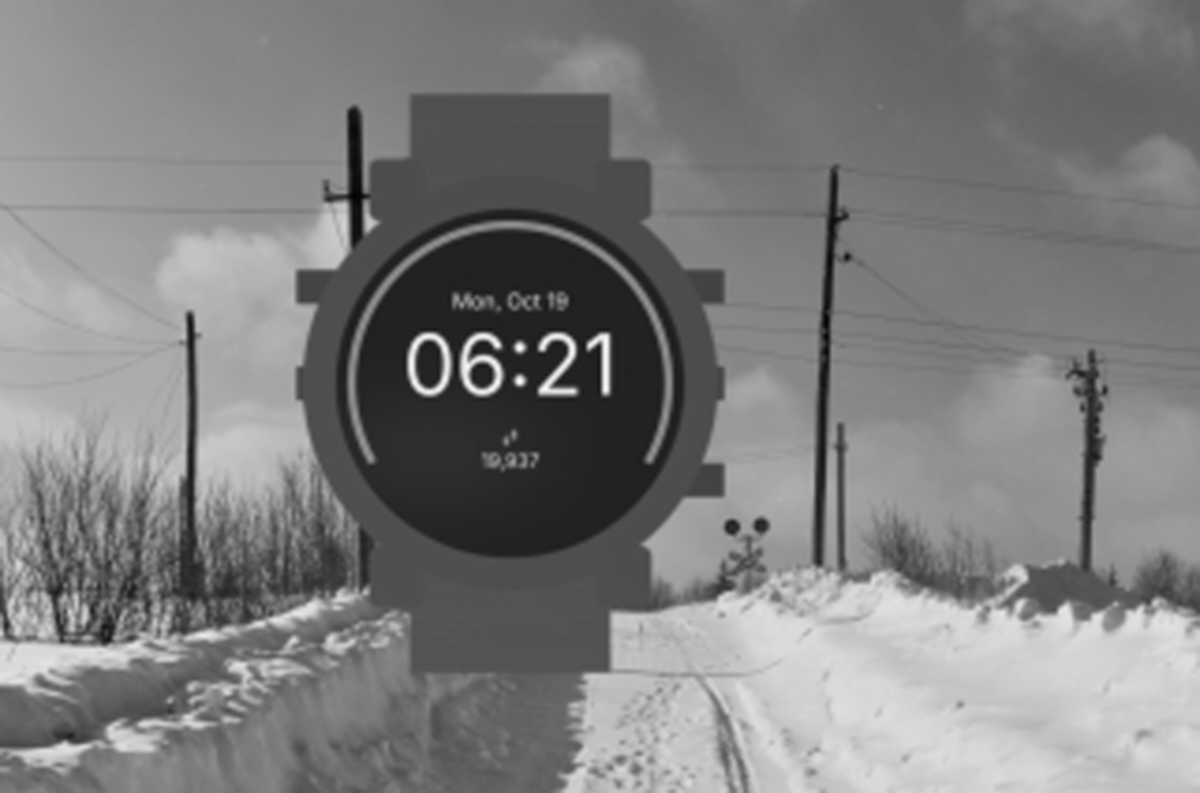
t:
6,21
